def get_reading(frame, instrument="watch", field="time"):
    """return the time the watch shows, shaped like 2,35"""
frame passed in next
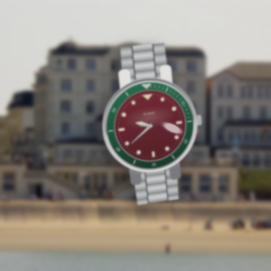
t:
9,39
